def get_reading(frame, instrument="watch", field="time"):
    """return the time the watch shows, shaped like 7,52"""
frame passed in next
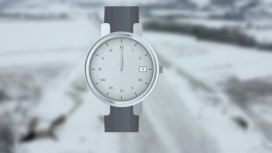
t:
12,00
